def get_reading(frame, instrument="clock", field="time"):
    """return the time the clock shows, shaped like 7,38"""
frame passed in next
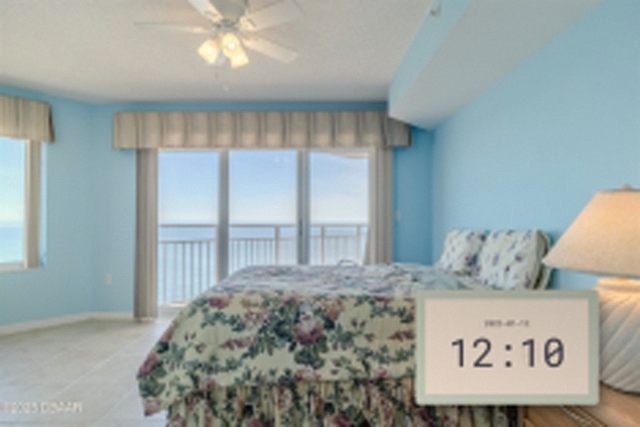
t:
12,10
